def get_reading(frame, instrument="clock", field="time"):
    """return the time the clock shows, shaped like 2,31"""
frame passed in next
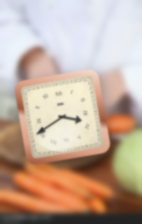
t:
3,41
